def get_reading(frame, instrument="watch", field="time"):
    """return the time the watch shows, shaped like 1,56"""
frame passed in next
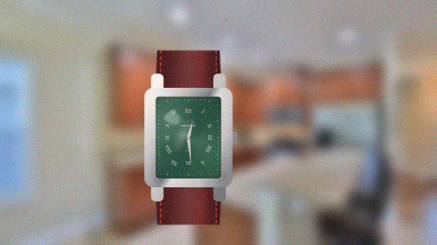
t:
12,29
